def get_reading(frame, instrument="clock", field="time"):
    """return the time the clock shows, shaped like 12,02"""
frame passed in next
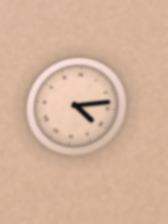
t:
4,13
